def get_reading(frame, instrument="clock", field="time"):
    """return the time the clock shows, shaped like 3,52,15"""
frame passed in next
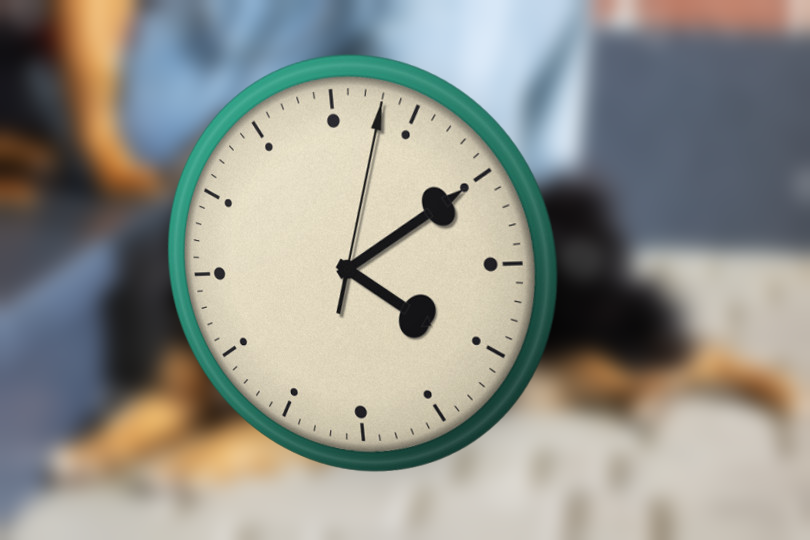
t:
4,10,03
